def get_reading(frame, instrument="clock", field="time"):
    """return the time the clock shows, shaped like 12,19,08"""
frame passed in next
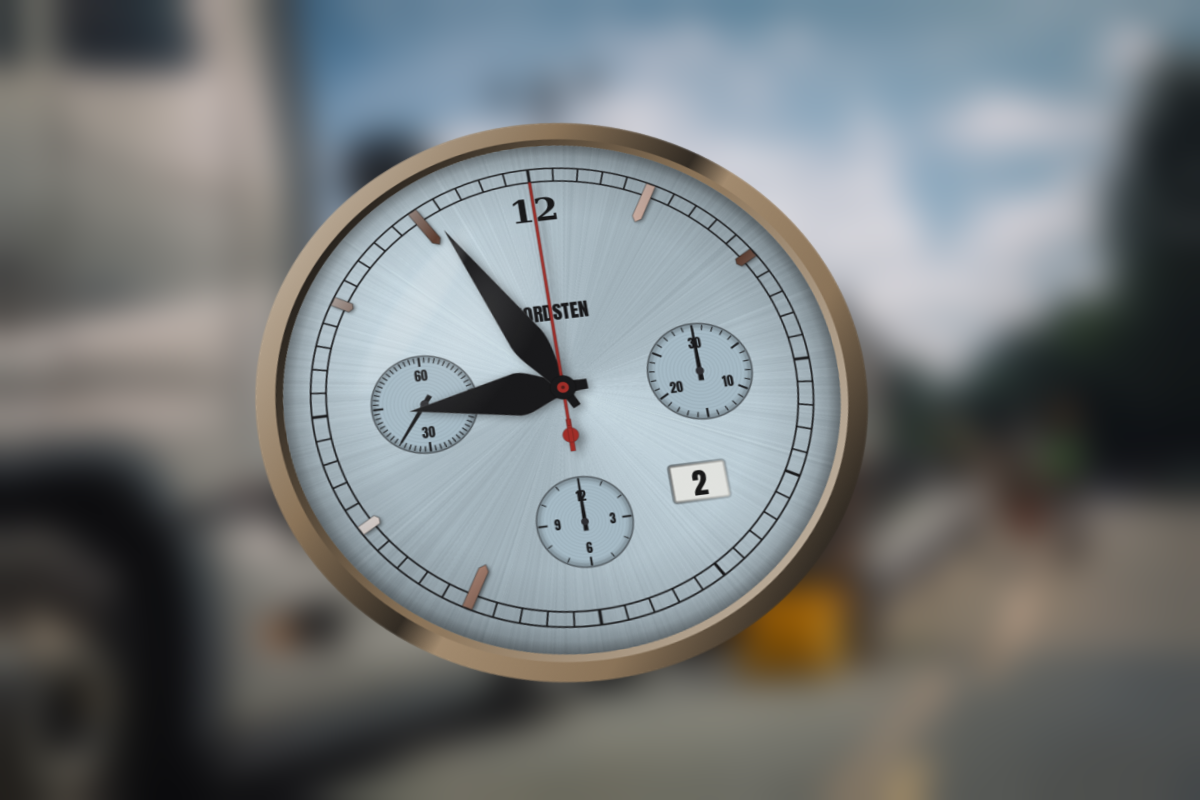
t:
8,55,36
